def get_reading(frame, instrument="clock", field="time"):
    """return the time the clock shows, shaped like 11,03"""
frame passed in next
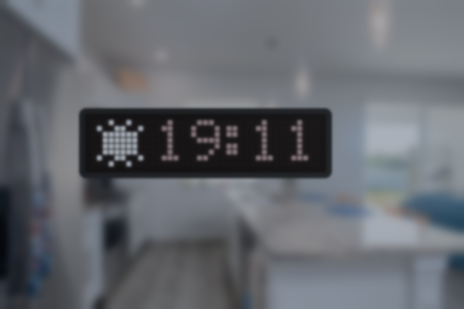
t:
19,11
